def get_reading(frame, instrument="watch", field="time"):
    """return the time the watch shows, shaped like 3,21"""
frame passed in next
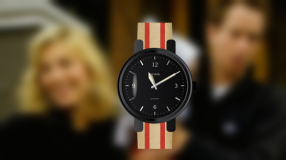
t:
11,10
